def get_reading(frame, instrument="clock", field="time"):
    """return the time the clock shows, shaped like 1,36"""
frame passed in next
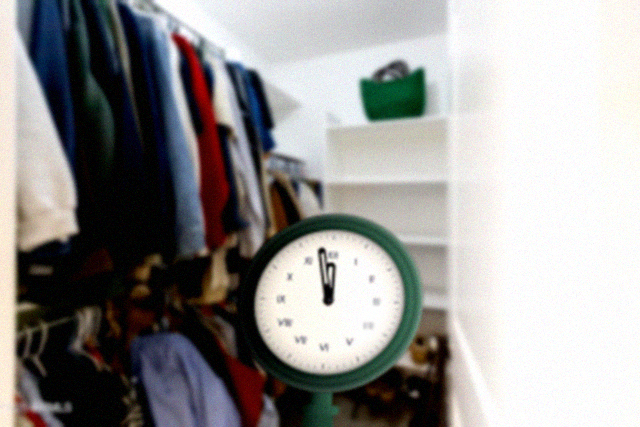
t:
11,58
